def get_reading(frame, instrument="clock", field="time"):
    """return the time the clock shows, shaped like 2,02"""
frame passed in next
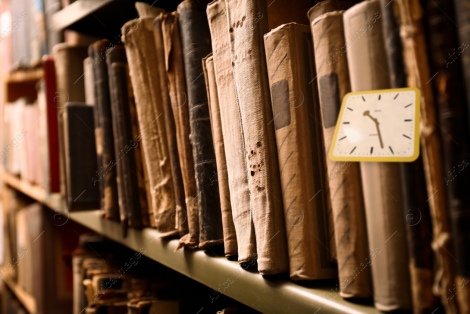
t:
10,27
